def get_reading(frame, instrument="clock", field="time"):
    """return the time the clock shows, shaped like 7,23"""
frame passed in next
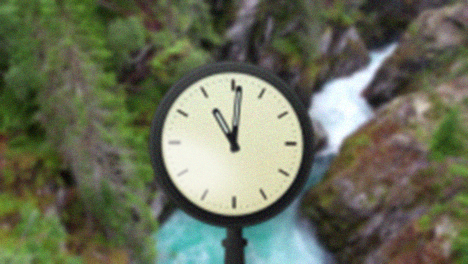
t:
11,01
